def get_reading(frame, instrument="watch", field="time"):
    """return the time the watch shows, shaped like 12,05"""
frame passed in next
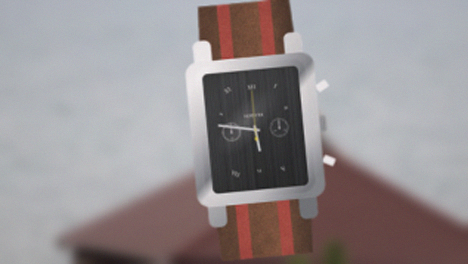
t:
5,47
